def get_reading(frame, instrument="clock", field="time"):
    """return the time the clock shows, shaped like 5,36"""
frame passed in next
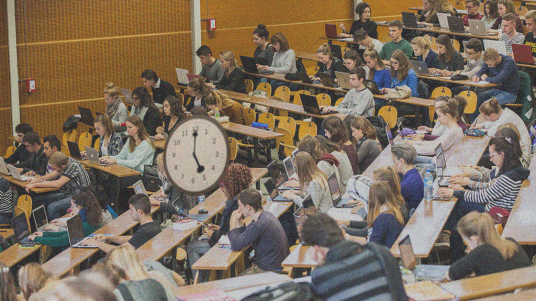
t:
5,00
